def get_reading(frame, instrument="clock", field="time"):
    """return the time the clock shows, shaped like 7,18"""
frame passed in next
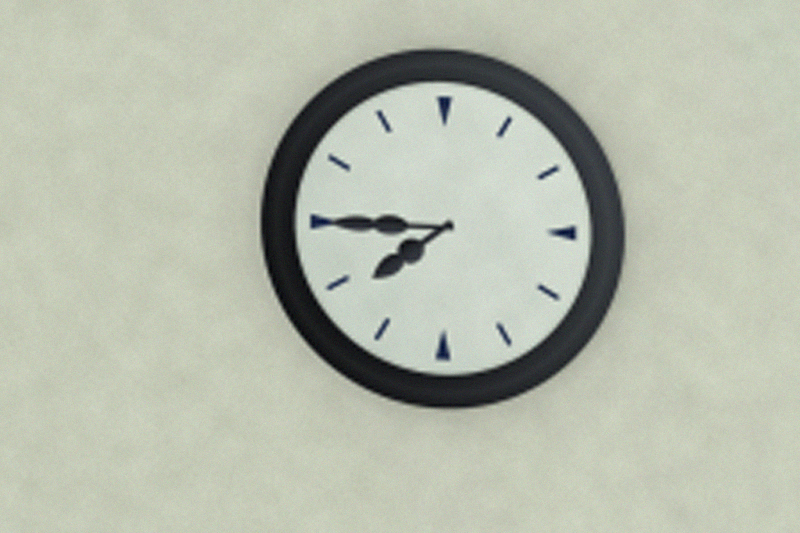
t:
7,45
